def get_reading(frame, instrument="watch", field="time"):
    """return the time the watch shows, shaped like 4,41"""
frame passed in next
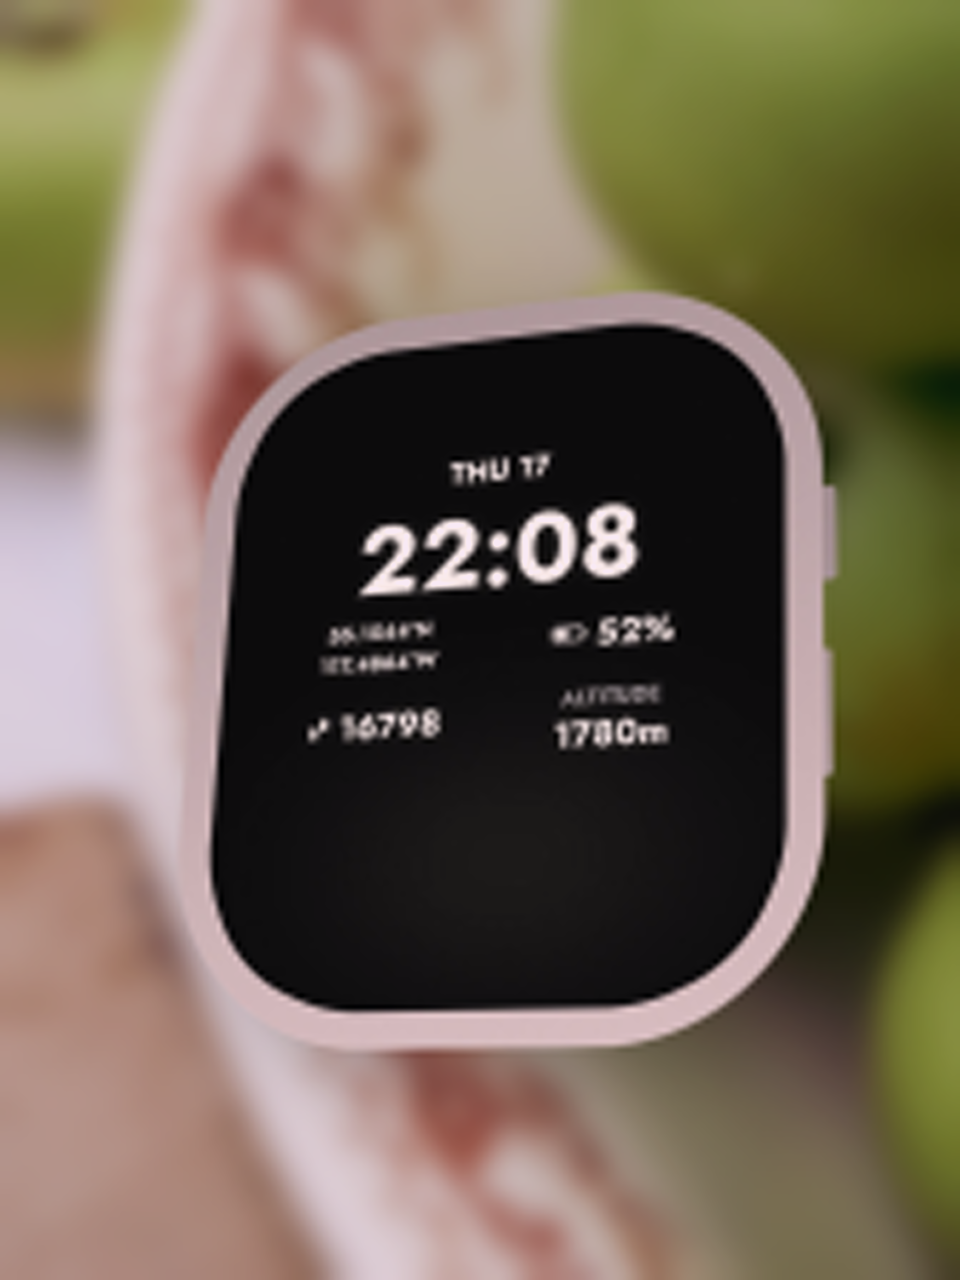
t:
22,08
